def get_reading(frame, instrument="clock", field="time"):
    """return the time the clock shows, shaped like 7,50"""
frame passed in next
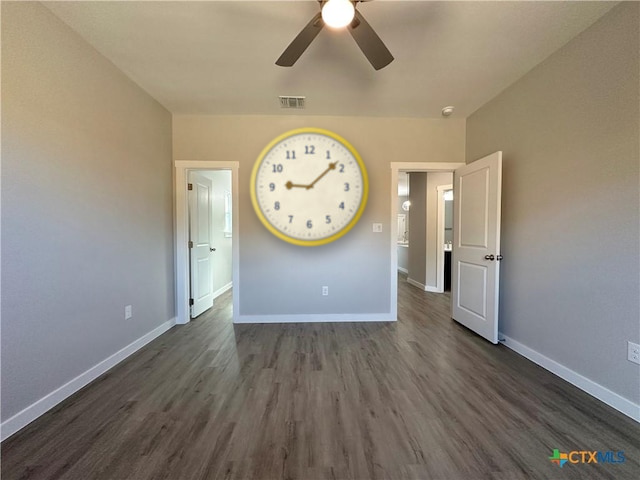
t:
9,08
